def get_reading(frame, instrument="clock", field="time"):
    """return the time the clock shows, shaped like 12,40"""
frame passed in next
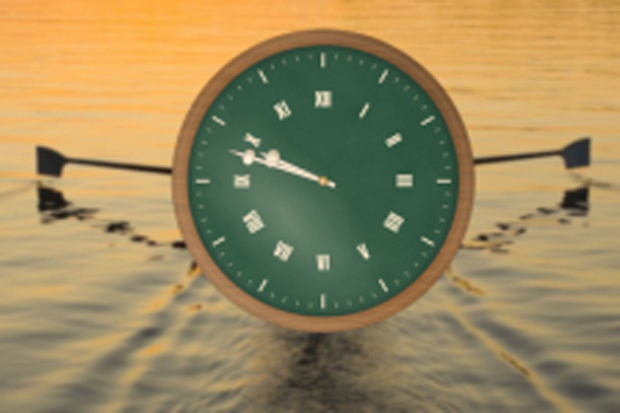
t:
9,48
